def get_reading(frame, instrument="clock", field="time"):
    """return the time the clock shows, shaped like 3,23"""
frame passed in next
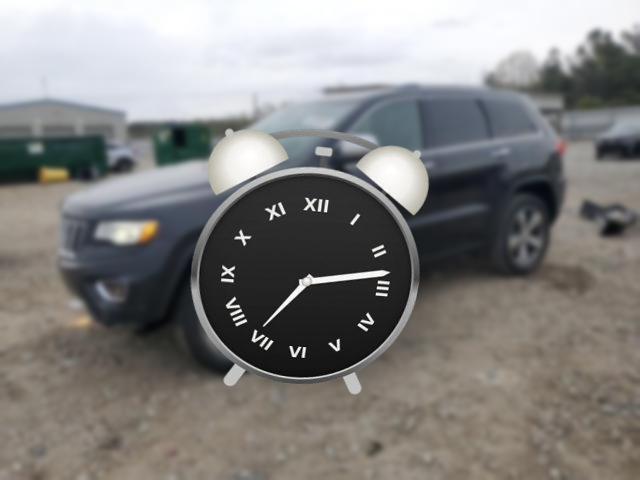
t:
7,13
